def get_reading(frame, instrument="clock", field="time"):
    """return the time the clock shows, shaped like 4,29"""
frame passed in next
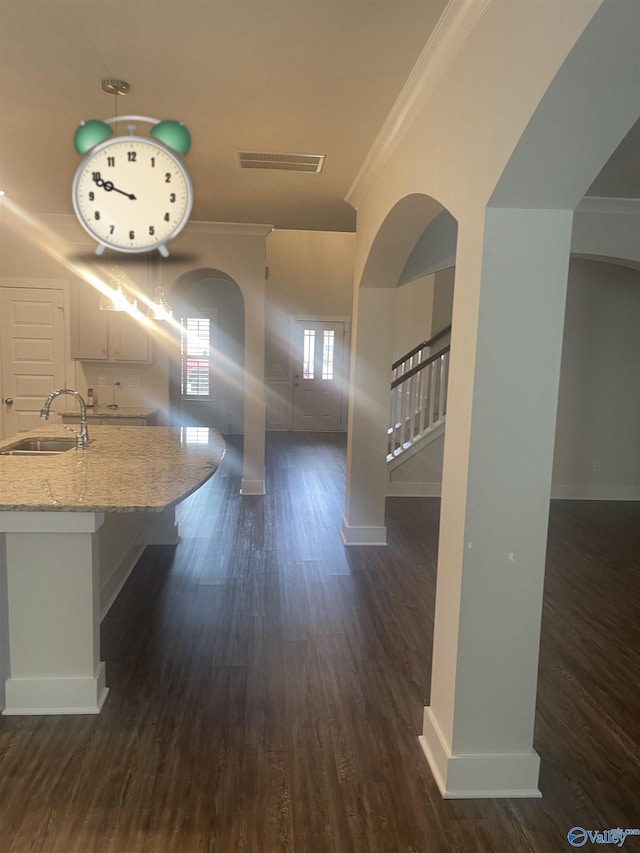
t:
9,49
